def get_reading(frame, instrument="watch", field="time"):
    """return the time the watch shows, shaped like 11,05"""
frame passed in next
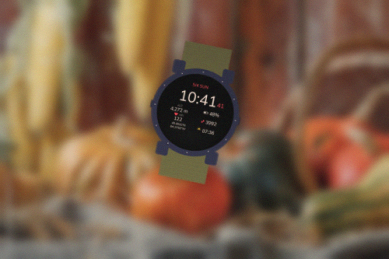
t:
10,41
